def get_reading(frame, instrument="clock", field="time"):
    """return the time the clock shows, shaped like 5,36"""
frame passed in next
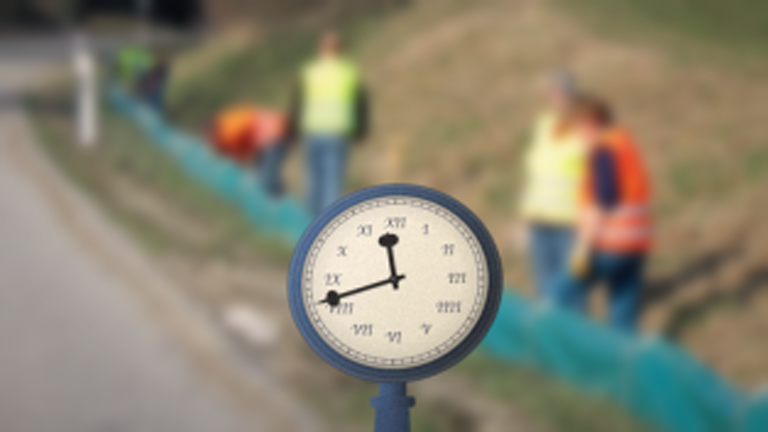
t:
11,42
